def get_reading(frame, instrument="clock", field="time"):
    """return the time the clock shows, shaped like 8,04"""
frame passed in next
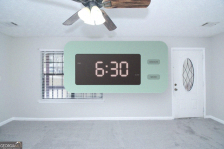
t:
6,30
